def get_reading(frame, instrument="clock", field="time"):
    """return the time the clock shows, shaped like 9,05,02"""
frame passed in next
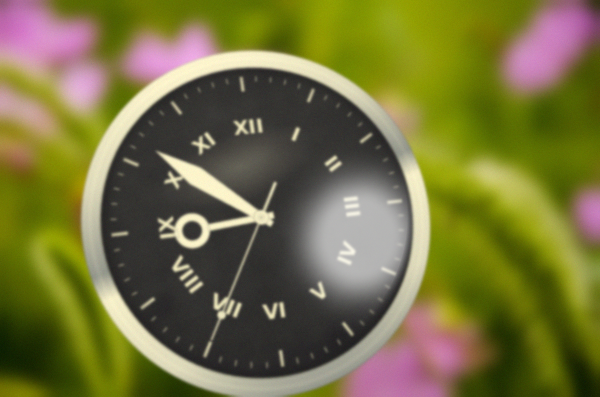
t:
8,51,35
